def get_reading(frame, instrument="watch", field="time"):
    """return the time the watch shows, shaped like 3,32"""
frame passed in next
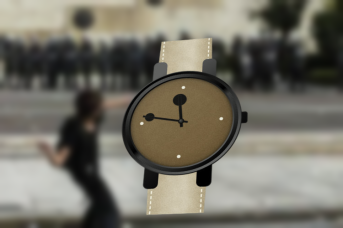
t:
11,47
